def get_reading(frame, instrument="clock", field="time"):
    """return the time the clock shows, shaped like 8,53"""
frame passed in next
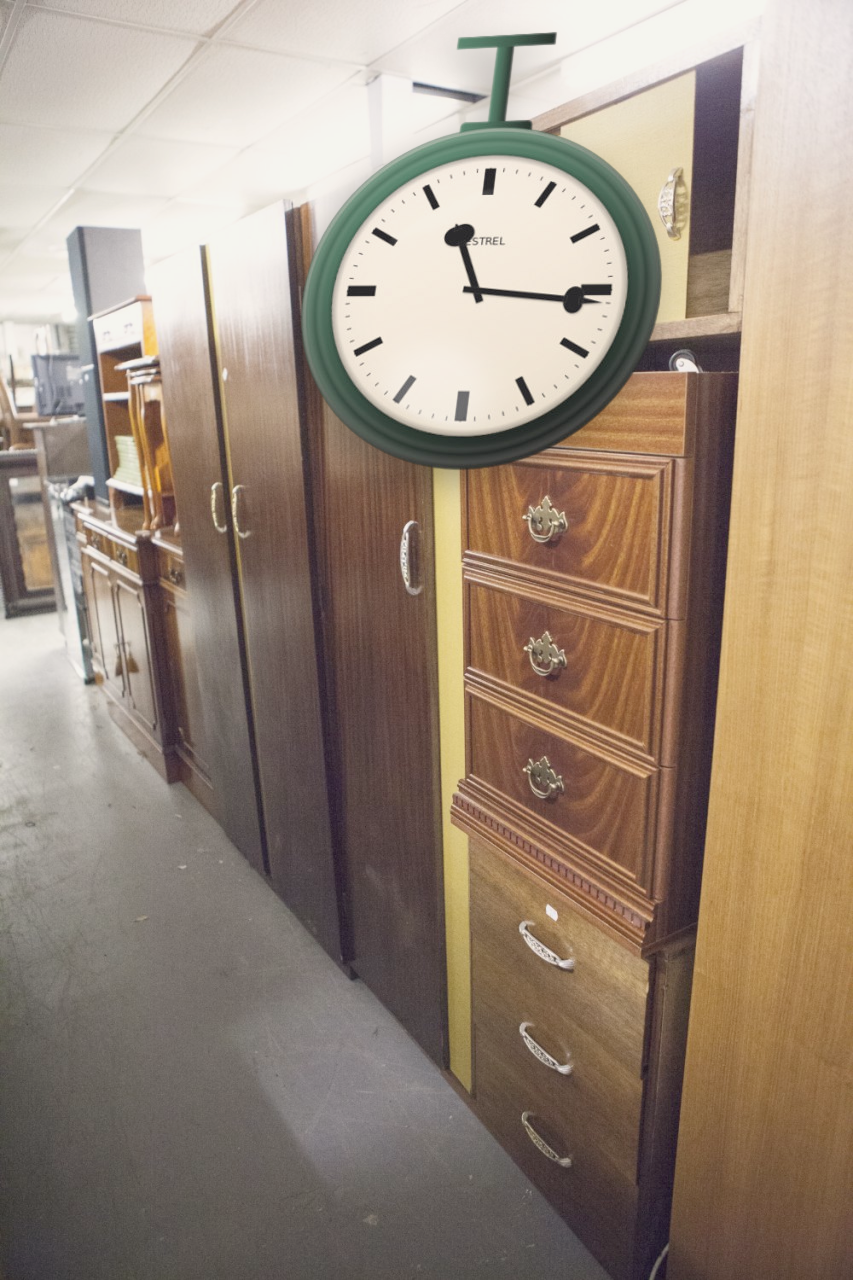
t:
11,16
